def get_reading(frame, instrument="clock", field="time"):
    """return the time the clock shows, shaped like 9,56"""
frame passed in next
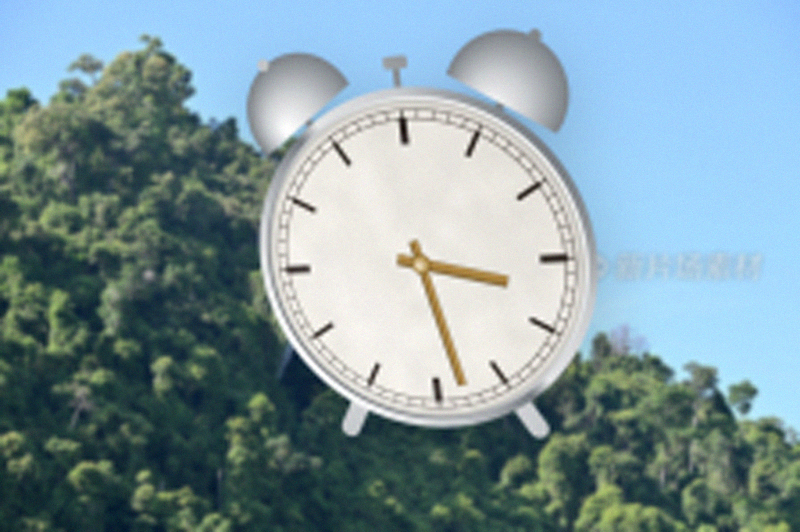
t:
3,28
